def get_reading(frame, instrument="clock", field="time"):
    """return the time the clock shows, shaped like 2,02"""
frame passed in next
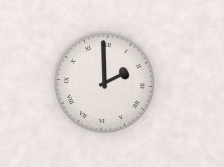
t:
1,59
